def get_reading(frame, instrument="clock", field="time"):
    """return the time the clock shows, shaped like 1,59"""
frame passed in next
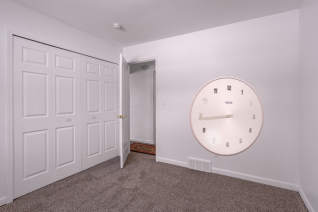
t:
8,44
